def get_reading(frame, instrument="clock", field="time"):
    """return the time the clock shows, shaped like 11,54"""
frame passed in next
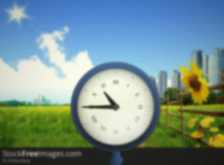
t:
10,45
